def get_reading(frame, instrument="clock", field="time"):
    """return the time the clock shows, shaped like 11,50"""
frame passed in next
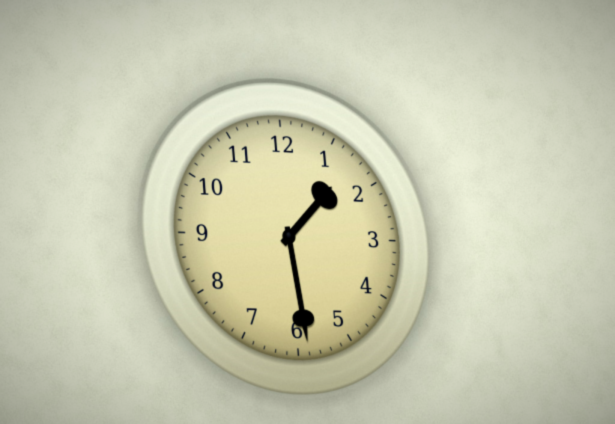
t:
1,29
